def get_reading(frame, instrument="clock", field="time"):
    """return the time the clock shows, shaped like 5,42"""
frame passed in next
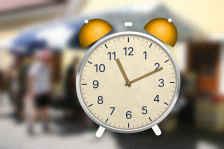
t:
11,11
